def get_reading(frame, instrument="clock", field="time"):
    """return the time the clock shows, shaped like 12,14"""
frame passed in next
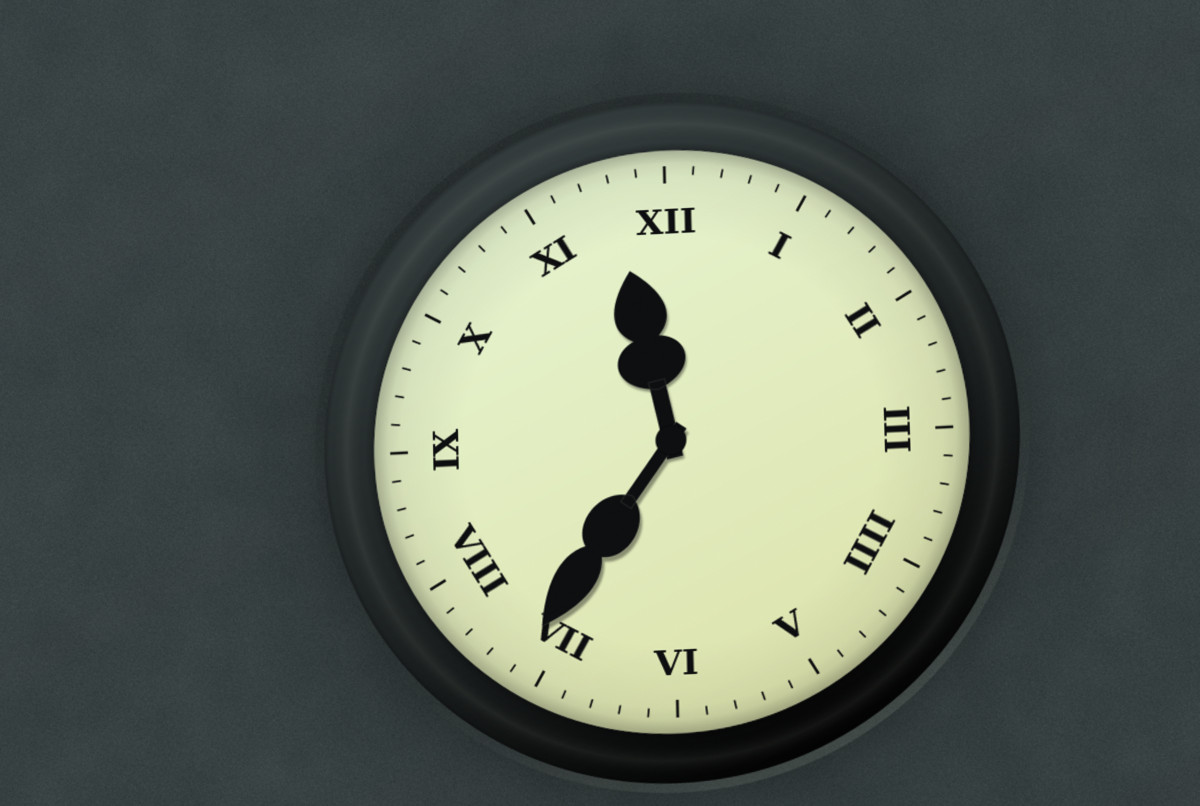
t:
11,36
